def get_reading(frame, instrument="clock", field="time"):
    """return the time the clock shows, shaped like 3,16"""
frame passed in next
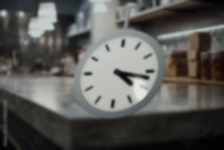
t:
4,17
